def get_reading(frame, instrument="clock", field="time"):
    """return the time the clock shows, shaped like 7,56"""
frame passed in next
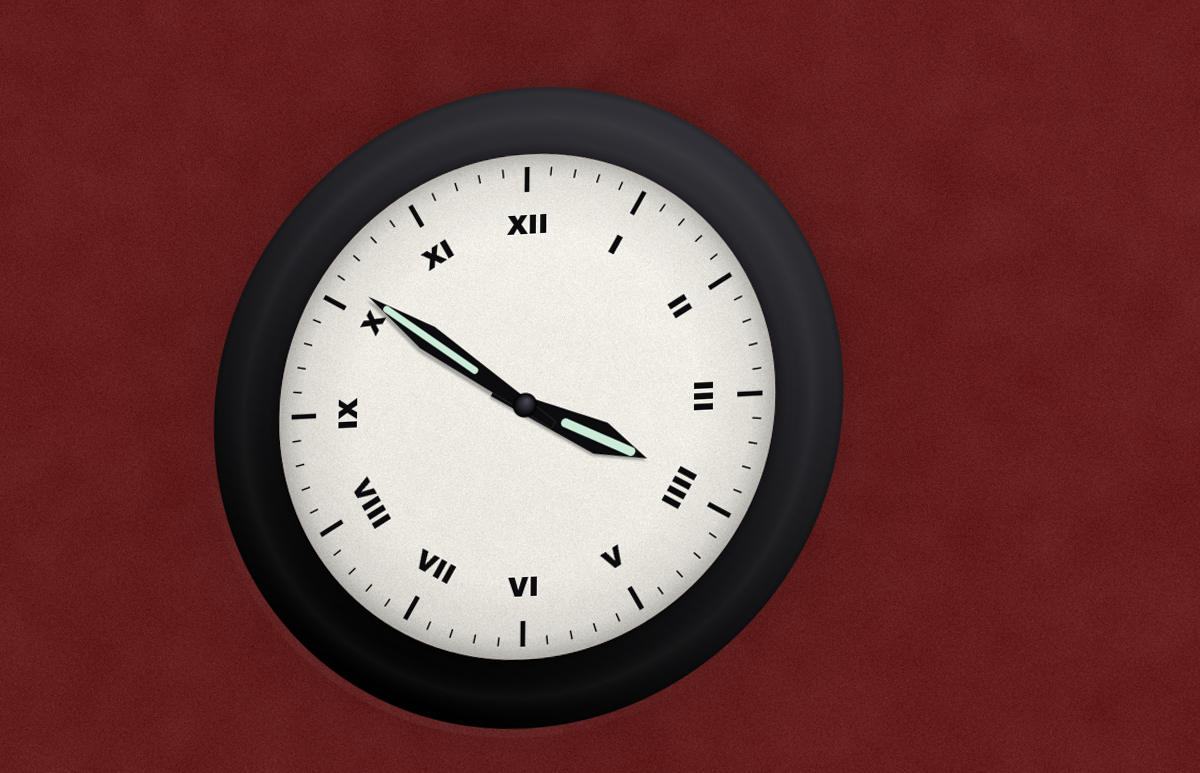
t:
3,51
